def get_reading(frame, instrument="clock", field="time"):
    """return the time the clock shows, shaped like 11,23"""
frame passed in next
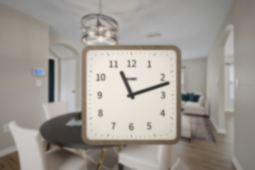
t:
11,12
